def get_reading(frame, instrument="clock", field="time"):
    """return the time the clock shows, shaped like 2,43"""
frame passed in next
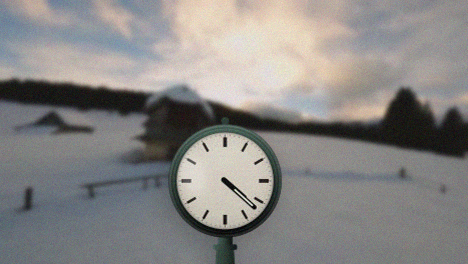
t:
4,22
